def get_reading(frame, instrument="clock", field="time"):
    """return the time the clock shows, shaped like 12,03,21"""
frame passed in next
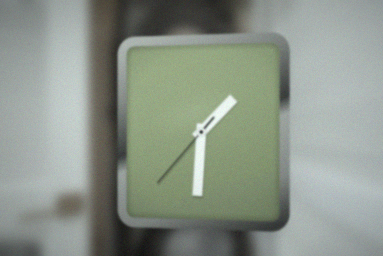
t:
1,30,37
